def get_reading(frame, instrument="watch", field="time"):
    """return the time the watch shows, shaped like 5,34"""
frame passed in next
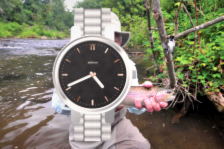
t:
4,41
